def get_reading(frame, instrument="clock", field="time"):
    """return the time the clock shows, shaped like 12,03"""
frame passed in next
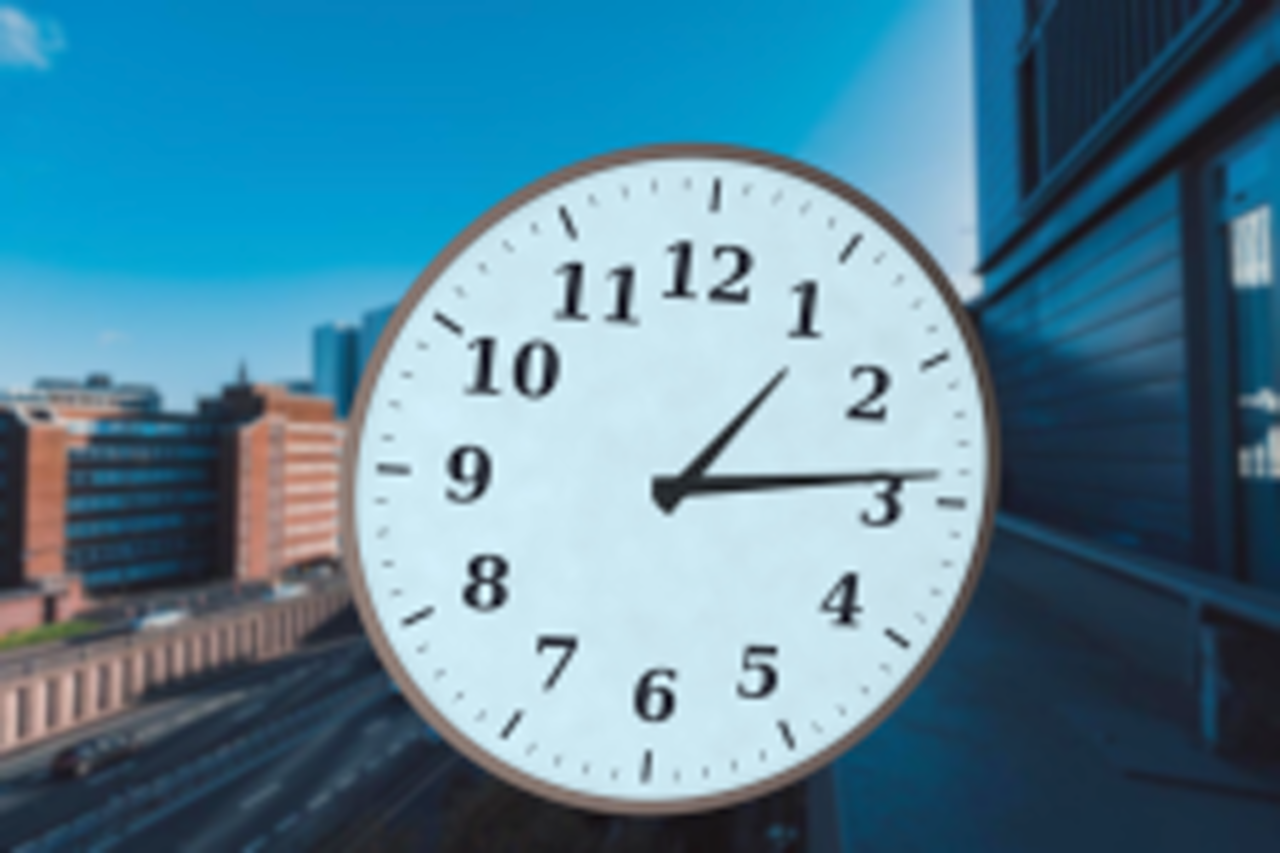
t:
1,14
